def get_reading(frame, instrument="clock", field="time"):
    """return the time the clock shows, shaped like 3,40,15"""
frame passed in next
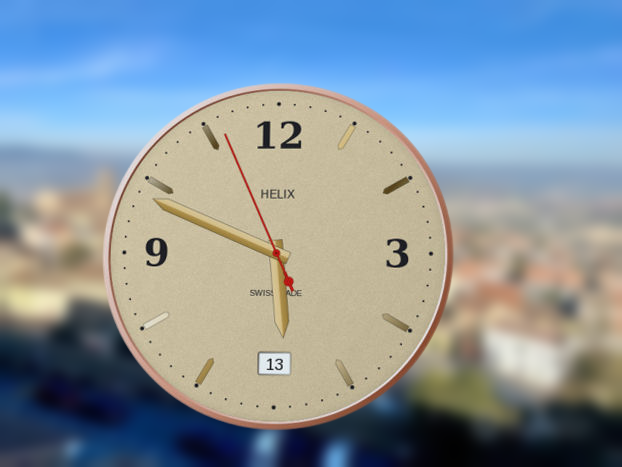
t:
5,48,56
